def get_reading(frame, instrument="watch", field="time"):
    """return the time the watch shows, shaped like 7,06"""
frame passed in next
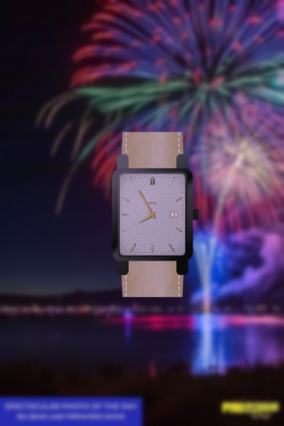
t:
7,55
